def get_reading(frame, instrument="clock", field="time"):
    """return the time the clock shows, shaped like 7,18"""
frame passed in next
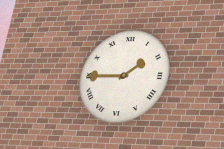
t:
1,45
